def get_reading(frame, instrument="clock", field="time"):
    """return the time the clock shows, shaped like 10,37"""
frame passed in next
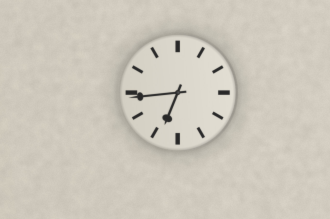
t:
6,44
